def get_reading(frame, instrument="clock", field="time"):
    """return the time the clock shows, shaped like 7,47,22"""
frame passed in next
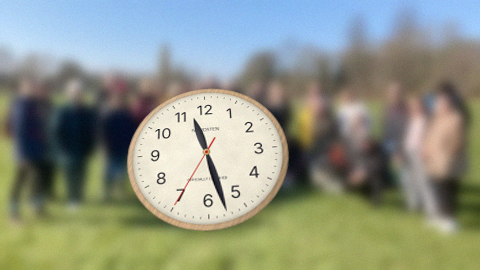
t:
11,27,35
